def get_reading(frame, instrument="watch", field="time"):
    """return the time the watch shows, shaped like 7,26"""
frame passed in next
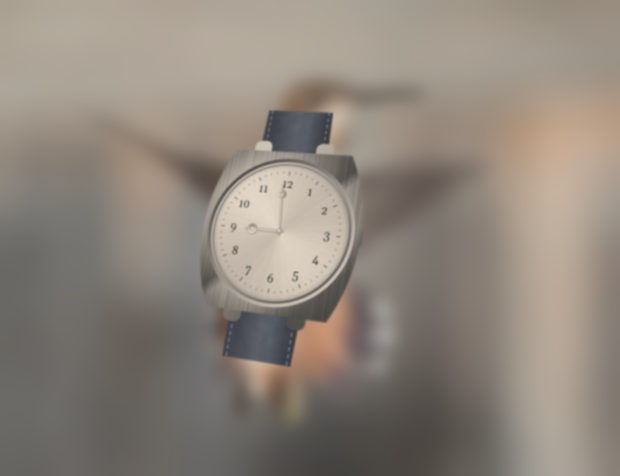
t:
8,59
